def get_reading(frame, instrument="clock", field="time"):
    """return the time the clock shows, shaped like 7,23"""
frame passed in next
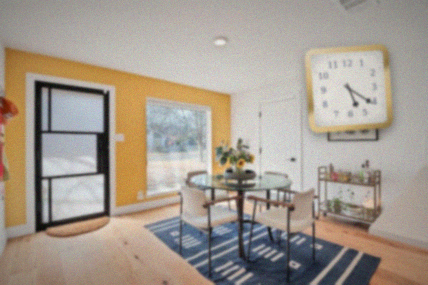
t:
5,21
